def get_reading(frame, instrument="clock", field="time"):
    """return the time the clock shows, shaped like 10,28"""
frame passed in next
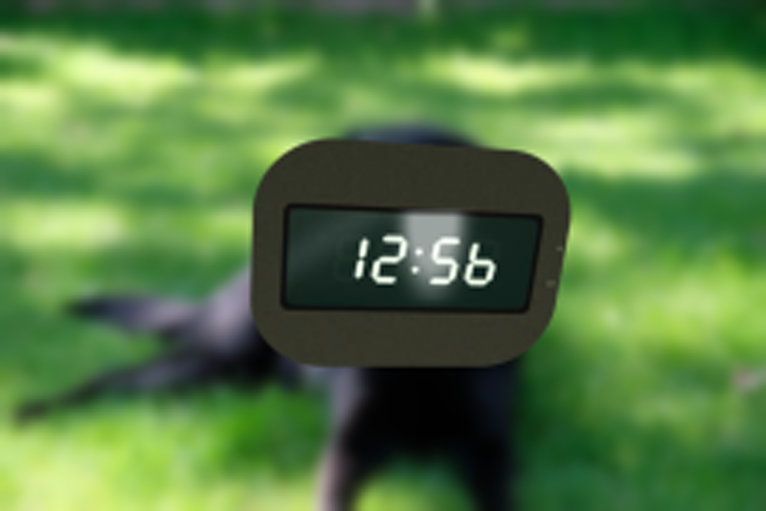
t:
12,56
